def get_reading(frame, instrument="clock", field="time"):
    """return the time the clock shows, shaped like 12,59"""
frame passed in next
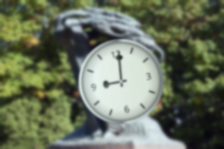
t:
9,01
